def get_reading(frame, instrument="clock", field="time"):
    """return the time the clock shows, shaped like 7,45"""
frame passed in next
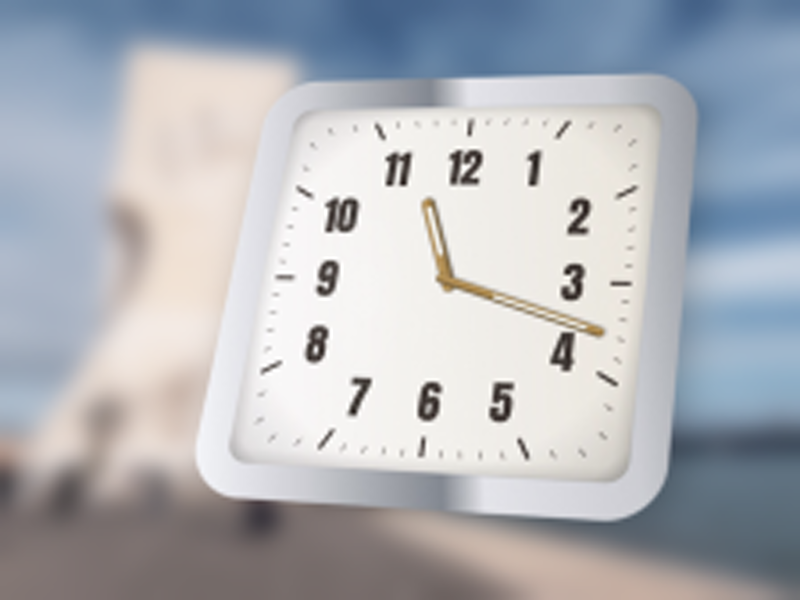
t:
11,18
